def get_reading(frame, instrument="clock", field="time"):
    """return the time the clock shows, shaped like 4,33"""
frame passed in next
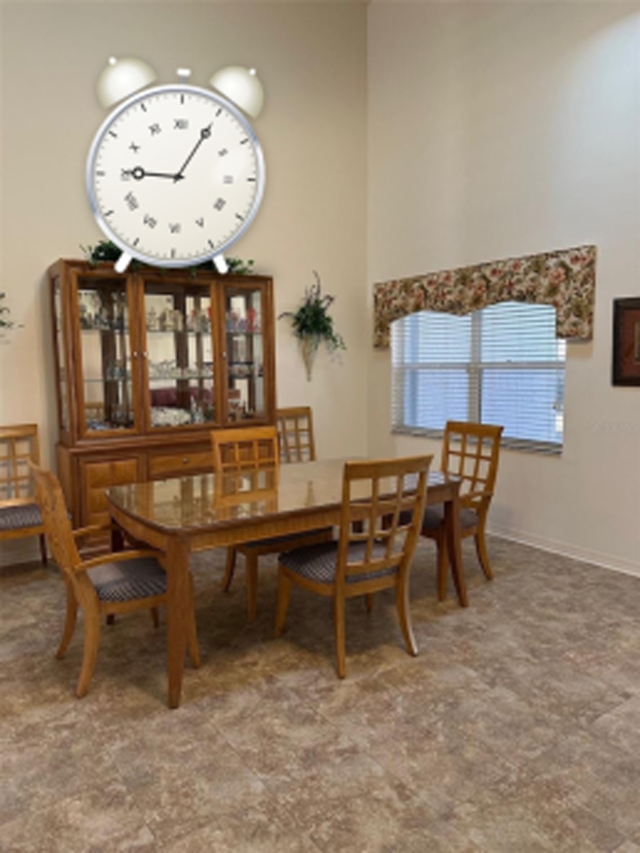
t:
9,05
